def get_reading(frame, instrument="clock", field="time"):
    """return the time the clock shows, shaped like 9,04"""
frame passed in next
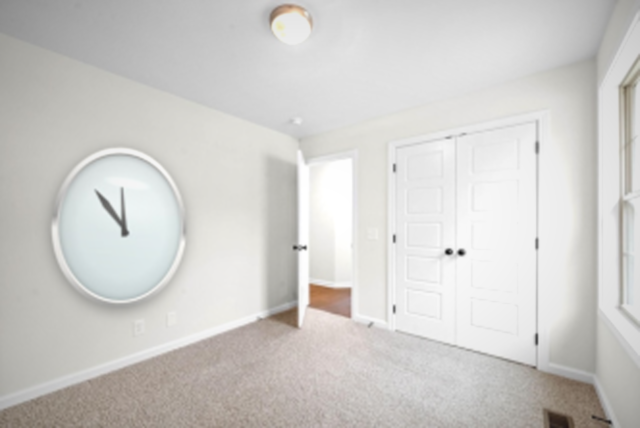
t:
11,53
